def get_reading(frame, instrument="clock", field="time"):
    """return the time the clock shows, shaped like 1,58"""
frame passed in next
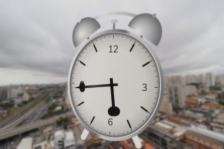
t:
5,44
